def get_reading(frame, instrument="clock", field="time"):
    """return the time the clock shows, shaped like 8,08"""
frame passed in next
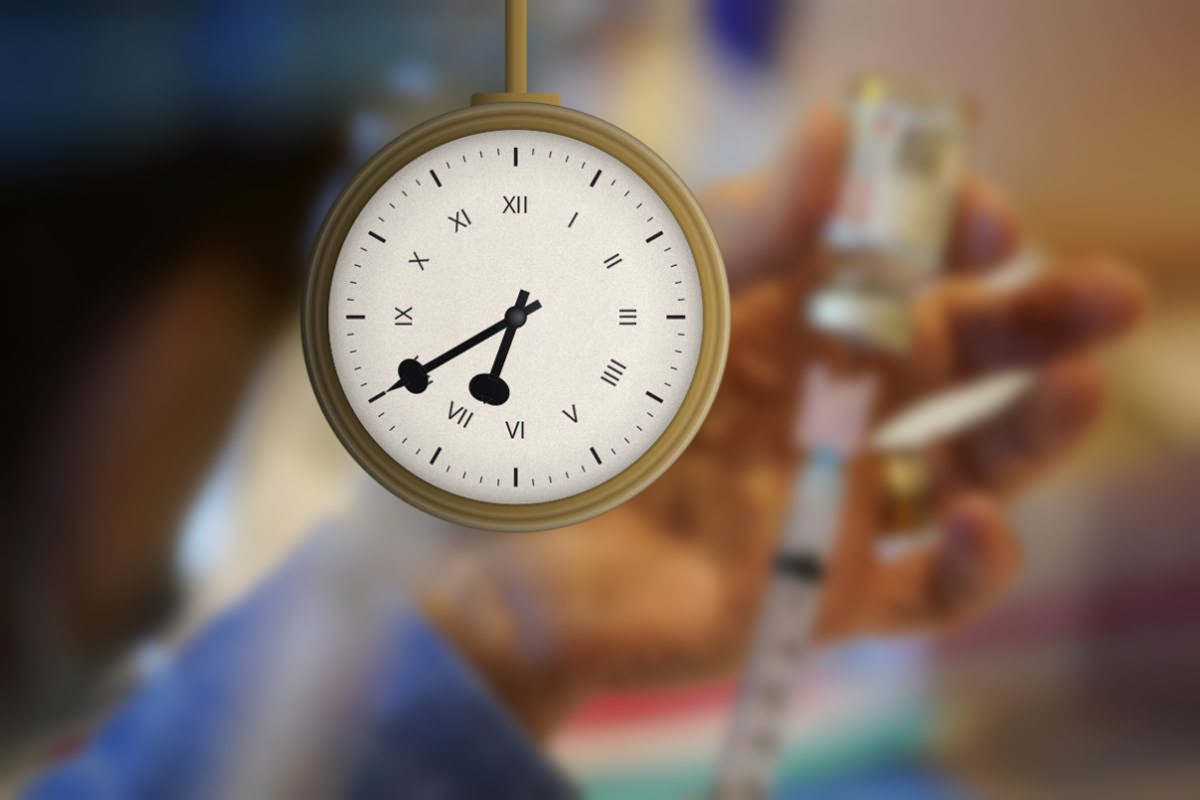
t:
6,40
